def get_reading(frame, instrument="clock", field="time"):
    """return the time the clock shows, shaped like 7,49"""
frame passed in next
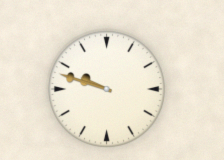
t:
9,48
